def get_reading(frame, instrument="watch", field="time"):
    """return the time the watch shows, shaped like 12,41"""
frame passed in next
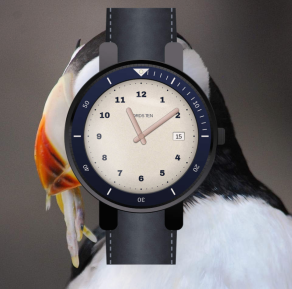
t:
11,09
